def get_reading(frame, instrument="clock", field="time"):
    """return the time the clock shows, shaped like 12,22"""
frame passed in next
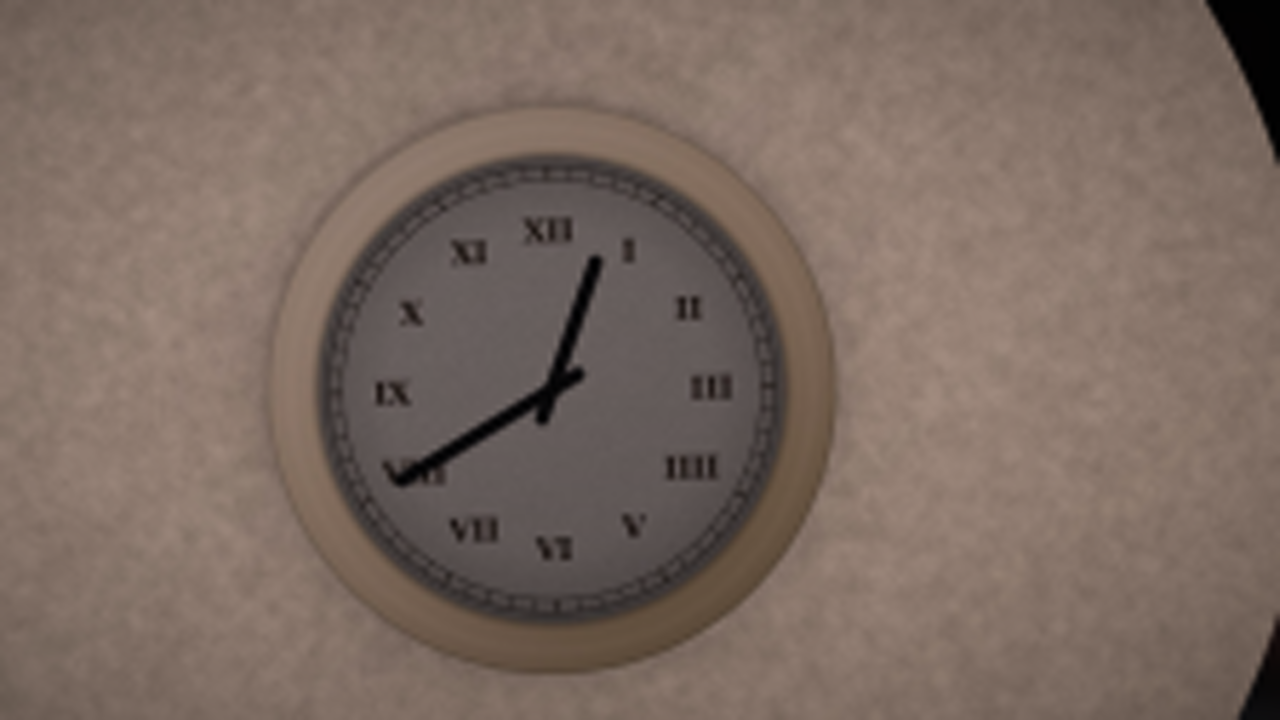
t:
12,40
